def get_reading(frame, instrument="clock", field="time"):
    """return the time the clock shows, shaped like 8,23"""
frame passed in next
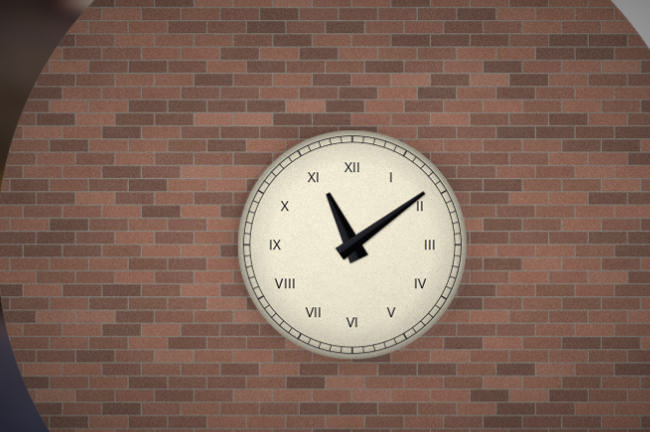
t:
11,09
